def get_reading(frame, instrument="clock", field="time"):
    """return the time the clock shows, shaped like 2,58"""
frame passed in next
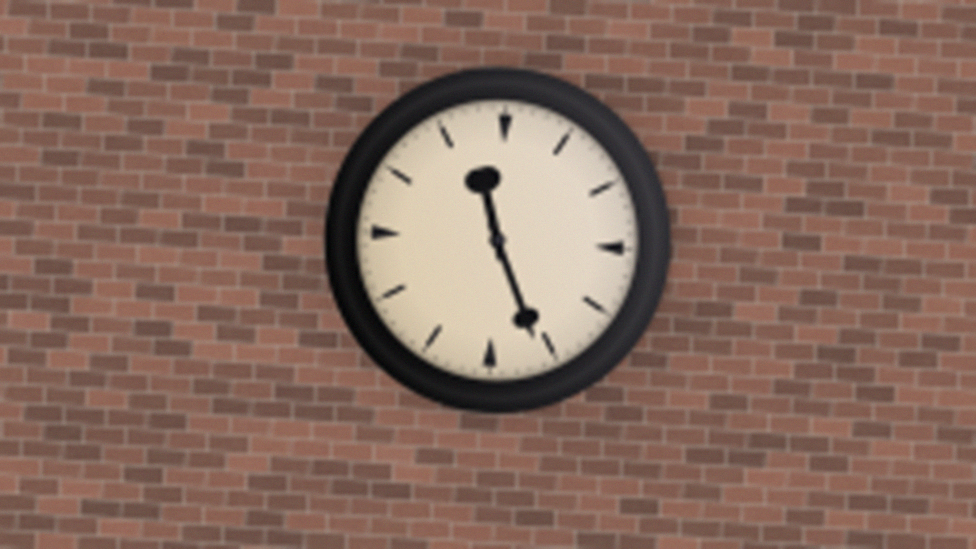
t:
11,26
